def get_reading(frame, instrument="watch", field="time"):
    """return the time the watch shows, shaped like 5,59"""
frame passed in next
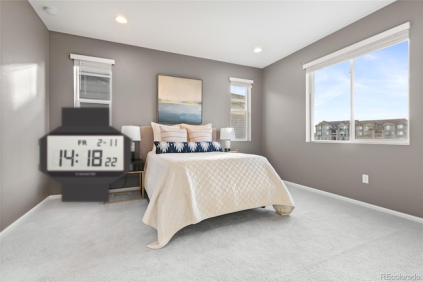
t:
14,18
